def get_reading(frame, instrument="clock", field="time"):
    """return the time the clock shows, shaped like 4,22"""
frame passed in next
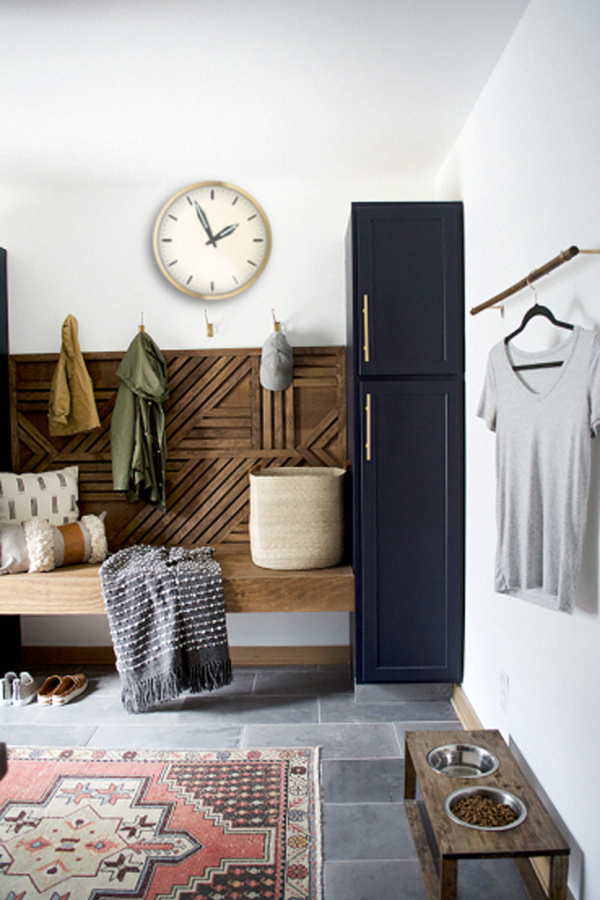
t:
1,56
